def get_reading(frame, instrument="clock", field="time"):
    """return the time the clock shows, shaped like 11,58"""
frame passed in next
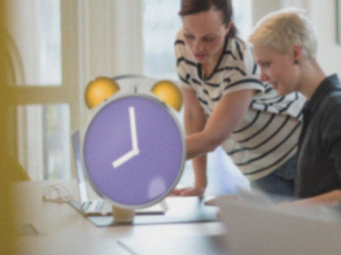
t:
7,59
